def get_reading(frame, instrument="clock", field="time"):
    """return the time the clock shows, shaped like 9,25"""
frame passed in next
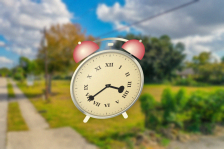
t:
3,39
